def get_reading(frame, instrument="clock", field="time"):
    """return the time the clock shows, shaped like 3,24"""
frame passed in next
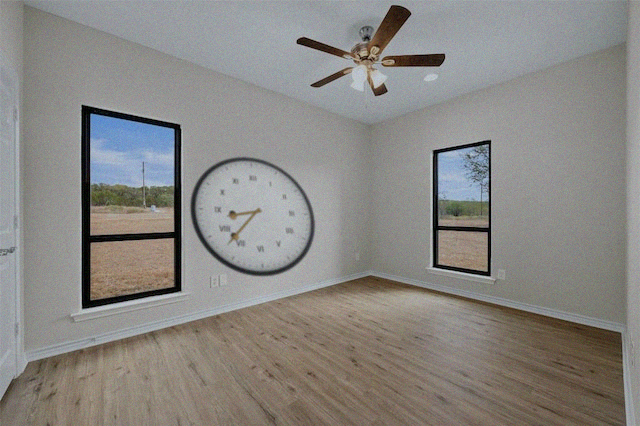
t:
8,37
